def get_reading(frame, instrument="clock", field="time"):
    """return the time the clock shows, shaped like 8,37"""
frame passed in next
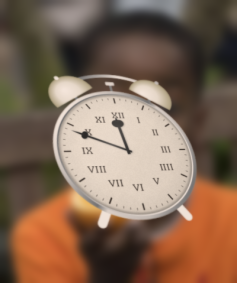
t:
11,49
